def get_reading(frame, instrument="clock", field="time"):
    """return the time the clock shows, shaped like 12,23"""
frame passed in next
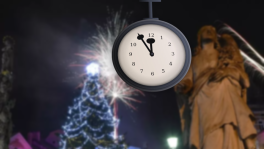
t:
11,55
